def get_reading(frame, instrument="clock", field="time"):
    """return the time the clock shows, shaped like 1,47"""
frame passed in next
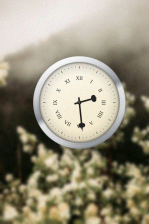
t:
2,29
